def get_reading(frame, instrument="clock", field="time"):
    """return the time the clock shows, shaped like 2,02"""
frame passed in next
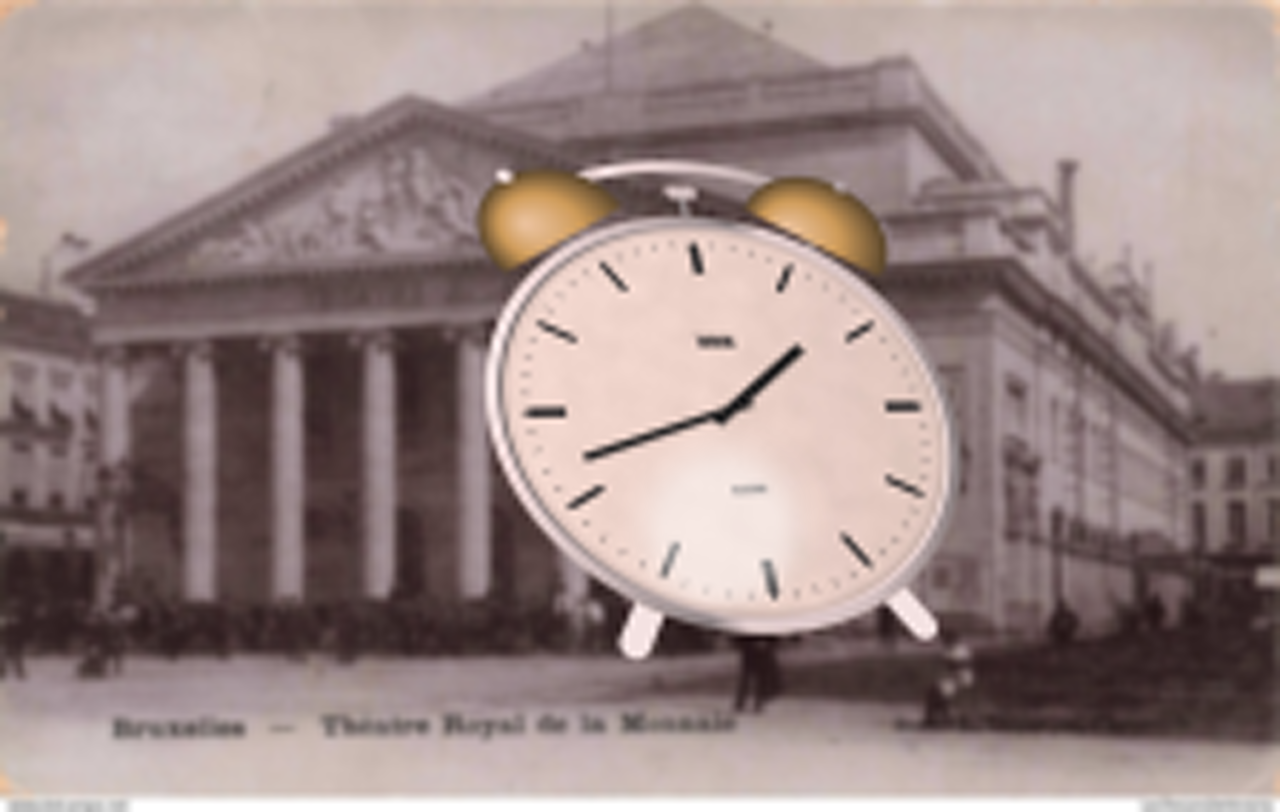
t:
1,42
